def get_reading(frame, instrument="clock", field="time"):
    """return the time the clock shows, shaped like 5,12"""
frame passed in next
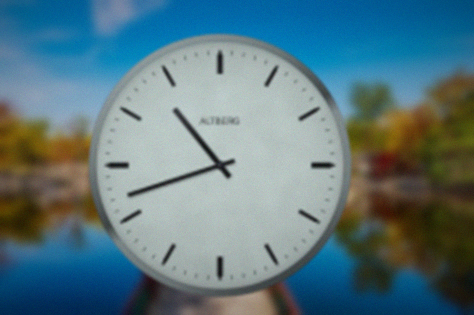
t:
10,42
